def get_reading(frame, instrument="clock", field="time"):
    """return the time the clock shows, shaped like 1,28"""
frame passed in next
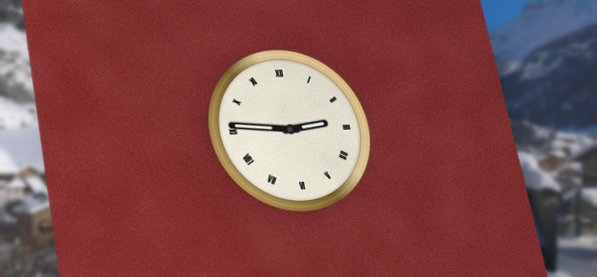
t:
2,46
